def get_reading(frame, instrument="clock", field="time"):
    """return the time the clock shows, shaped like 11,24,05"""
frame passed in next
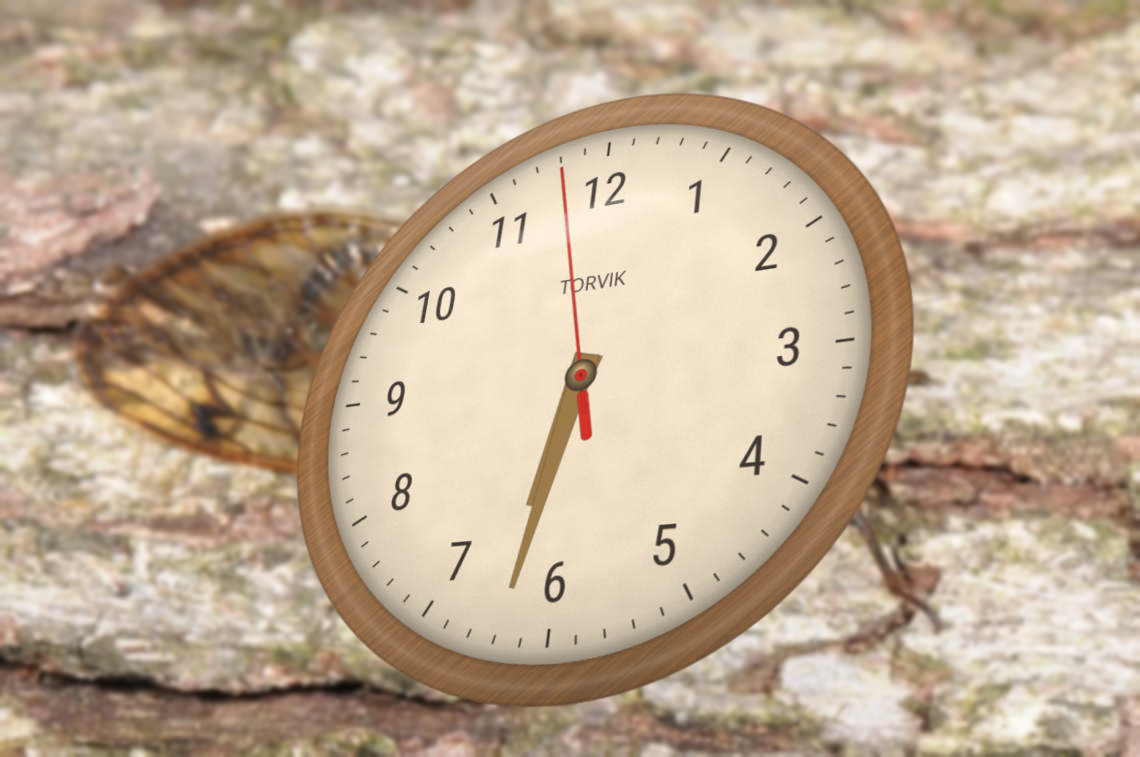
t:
6,31,58
